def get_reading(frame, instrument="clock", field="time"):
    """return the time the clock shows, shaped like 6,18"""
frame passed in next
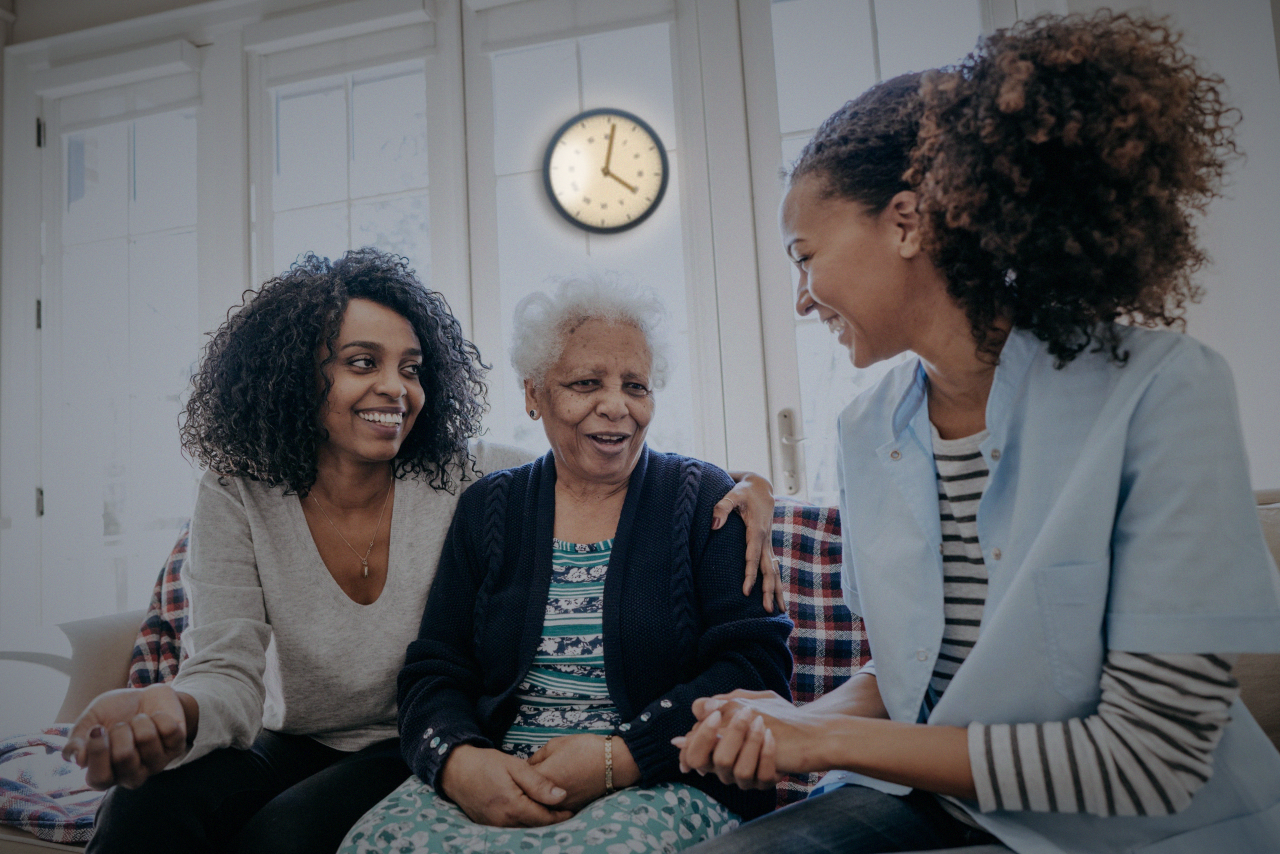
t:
4,01
